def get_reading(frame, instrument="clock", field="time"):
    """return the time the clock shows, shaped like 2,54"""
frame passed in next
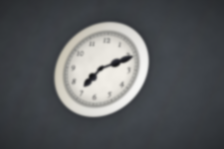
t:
7,11
